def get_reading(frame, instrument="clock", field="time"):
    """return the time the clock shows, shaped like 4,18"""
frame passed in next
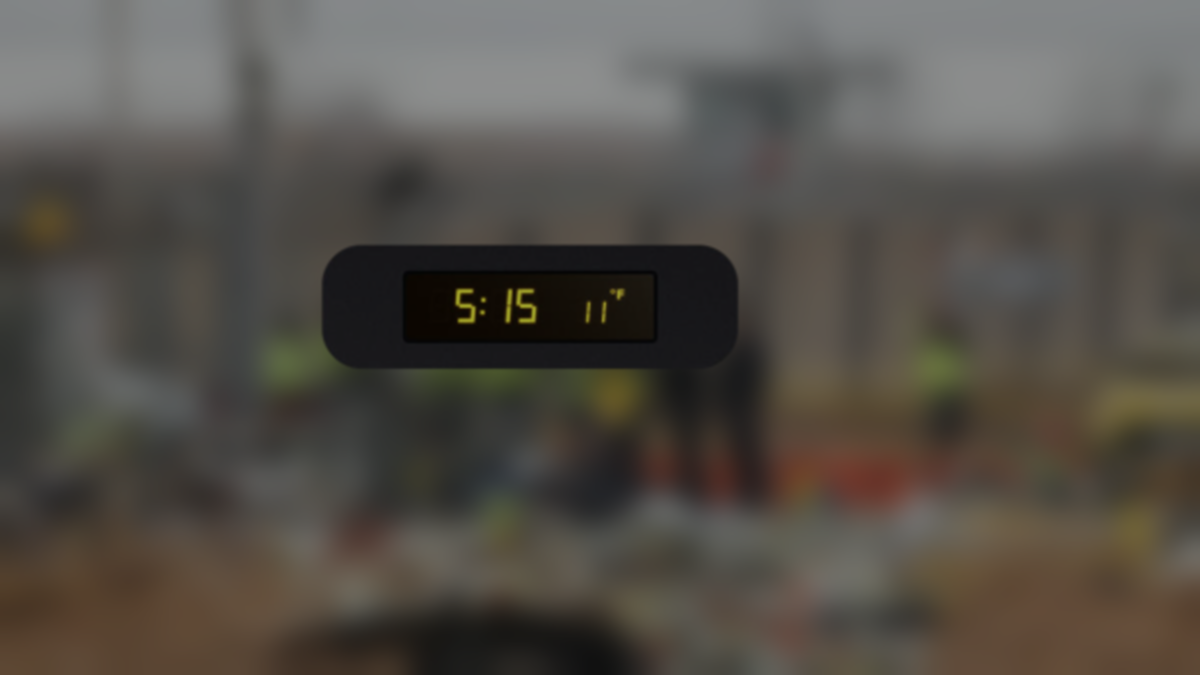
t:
5,15
